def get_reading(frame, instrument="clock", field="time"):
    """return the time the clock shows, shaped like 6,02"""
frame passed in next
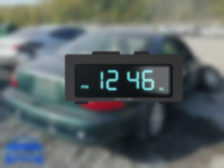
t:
12,46
